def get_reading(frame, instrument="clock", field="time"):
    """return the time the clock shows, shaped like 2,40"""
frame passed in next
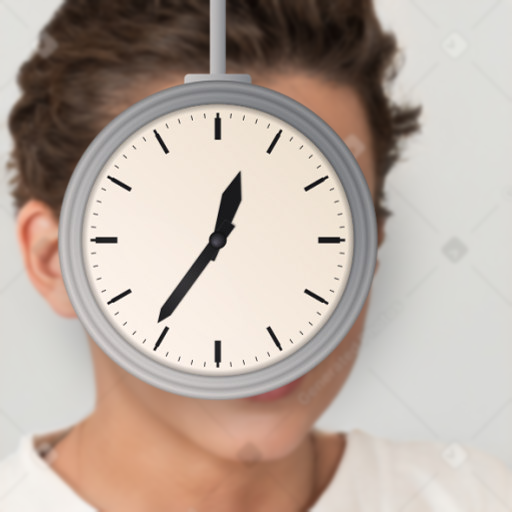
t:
12,36
